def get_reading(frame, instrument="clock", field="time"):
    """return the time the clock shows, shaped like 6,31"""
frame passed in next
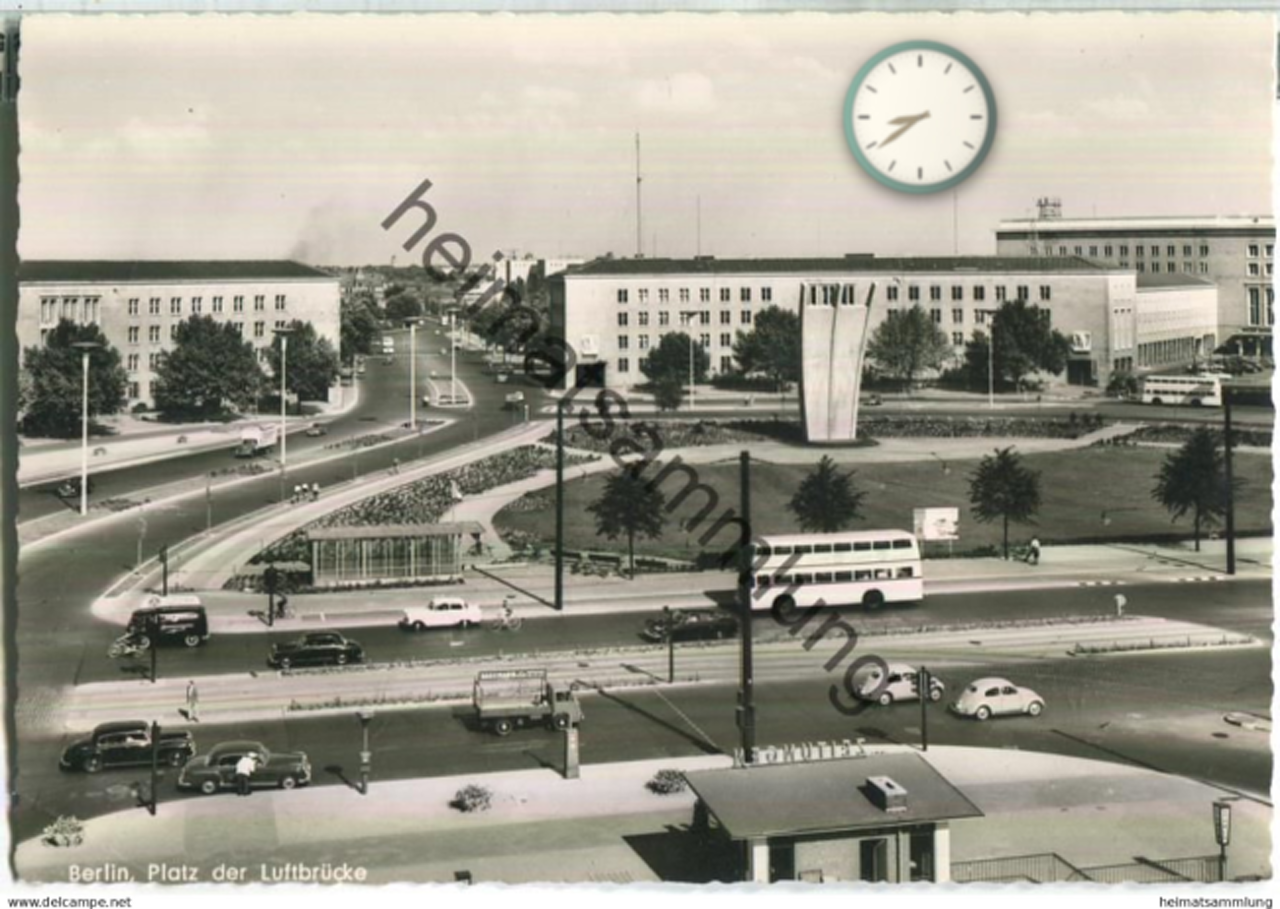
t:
8,39
